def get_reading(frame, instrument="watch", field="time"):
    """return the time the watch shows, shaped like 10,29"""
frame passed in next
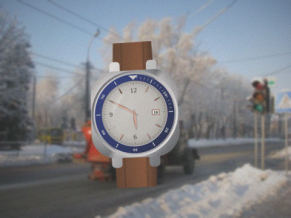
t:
5,50
